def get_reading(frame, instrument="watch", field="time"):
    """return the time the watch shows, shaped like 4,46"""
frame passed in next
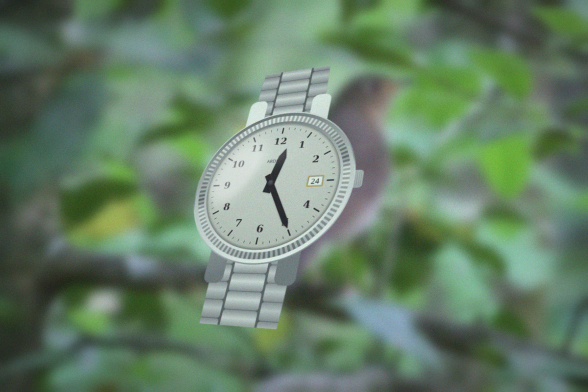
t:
12,25
